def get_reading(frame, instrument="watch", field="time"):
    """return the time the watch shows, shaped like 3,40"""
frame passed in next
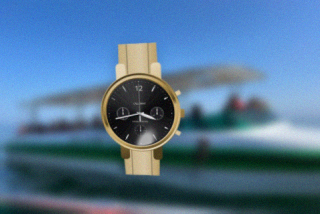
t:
3,43
